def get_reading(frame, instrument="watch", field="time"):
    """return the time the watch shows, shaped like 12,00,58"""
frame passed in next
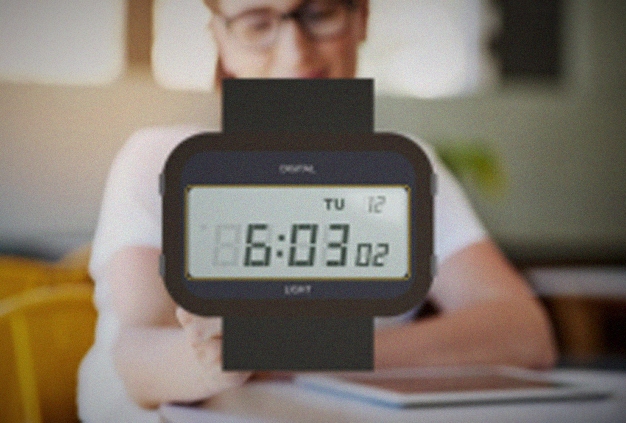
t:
6,03,02
